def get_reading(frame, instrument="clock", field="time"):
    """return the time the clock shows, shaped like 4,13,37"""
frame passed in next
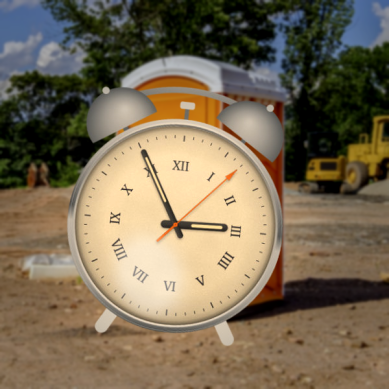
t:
2,55,07
